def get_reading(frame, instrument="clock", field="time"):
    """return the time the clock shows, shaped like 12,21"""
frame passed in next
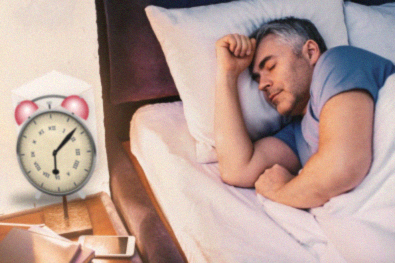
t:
6,08
